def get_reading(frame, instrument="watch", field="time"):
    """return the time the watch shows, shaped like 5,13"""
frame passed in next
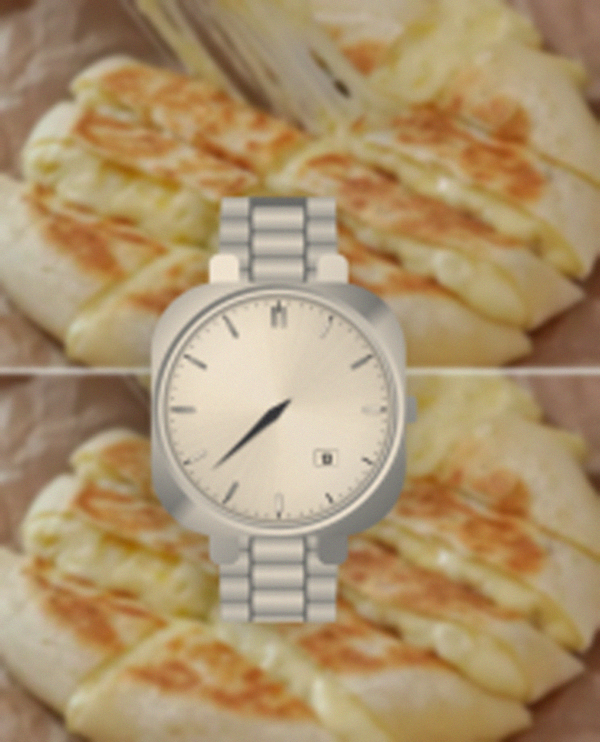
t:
7,38
